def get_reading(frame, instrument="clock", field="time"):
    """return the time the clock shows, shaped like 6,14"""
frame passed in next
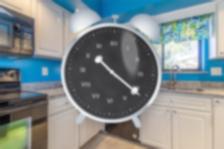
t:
10,21
